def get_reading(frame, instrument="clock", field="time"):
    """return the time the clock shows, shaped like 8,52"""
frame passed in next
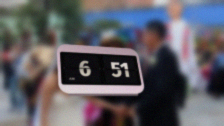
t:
6,51
